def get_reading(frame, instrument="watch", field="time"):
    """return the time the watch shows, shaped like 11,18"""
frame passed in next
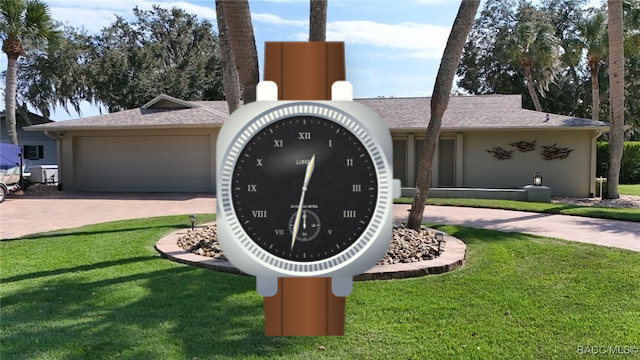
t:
12,32
